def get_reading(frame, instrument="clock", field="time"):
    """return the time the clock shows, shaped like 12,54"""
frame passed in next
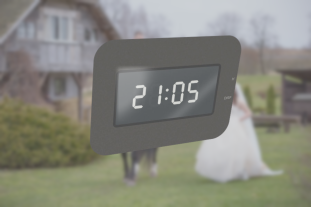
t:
21,05
